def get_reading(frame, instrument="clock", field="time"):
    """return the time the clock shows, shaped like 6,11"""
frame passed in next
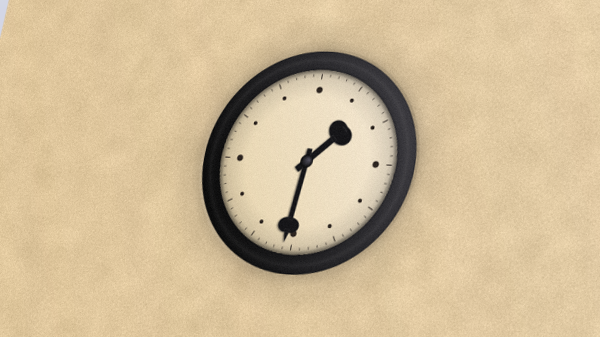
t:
1,31
